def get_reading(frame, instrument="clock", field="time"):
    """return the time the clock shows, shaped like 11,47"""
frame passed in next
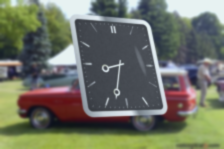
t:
8,33
